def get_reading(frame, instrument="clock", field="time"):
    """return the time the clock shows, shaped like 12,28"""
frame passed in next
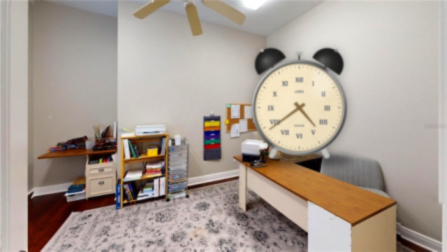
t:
4,39
